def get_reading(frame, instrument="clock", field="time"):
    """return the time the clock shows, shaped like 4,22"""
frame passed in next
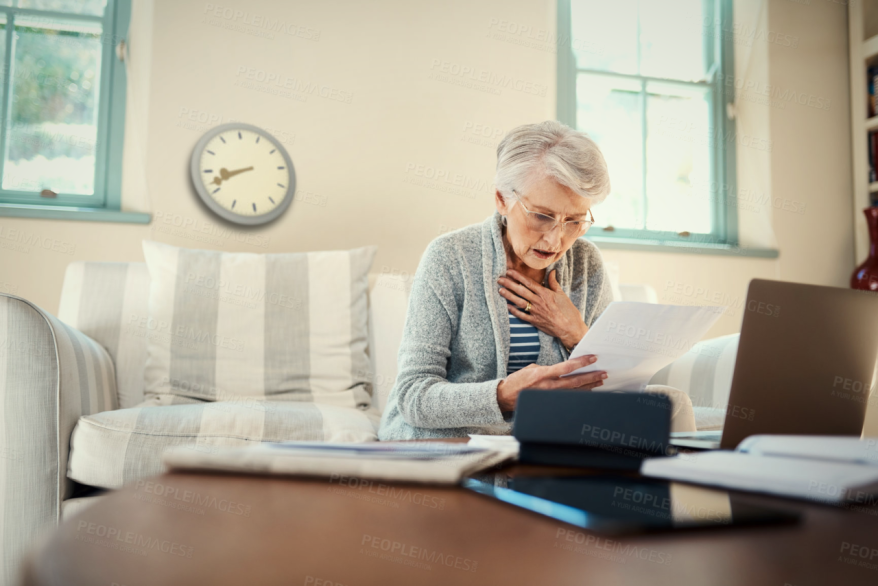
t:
8,42
